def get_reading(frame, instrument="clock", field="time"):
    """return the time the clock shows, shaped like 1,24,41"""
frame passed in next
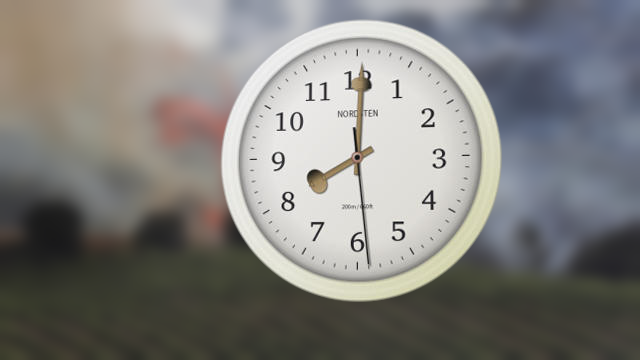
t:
8,00,29
